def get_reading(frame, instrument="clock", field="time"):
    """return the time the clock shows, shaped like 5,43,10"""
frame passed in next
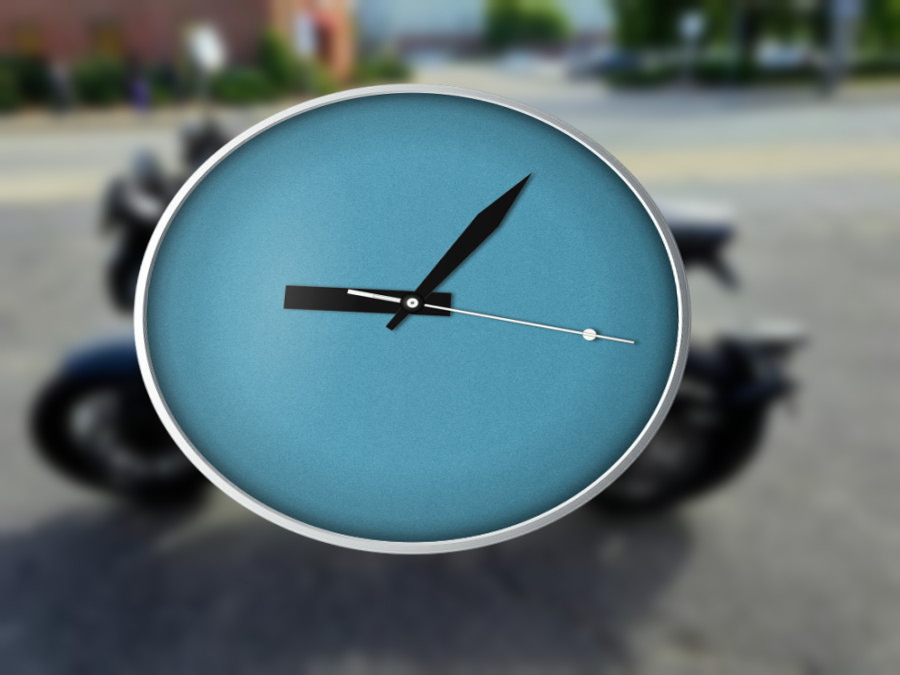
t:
9,06,17
